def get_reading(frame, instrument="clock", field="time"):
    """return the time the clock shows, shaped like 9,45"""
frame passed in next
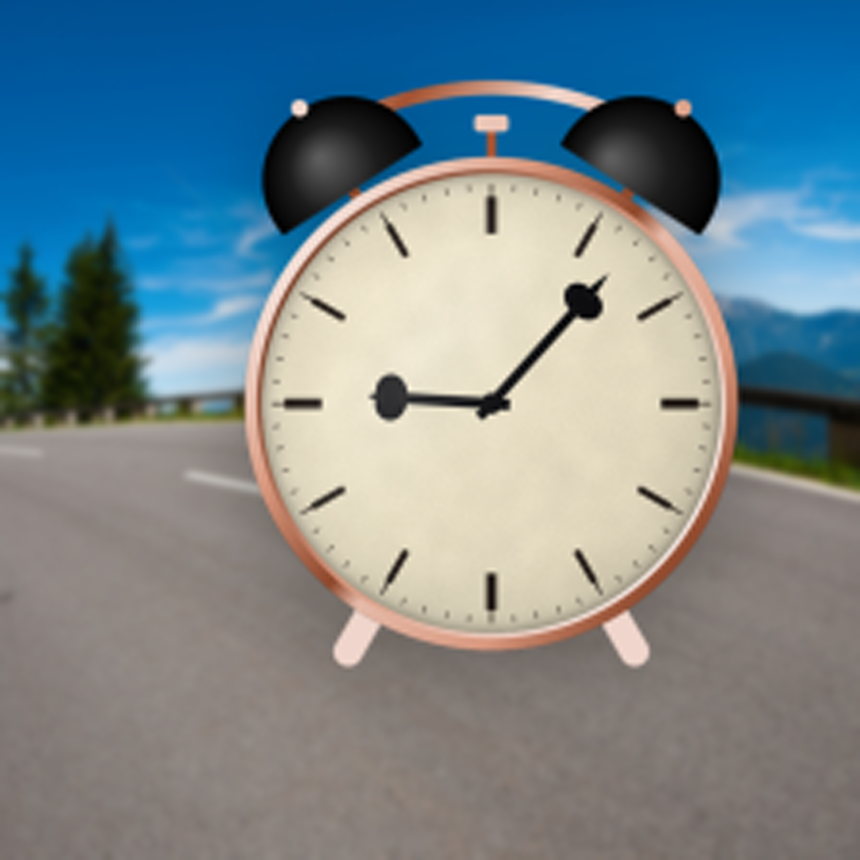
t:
9,07
